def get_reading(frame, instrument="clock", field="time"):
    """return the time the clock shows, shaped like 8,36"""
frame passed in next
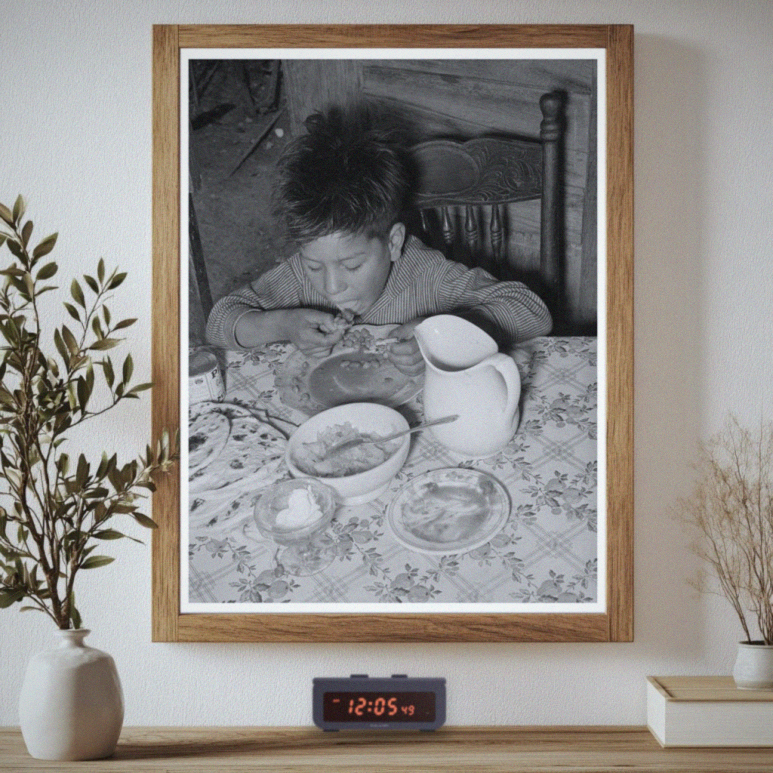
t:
12,05
